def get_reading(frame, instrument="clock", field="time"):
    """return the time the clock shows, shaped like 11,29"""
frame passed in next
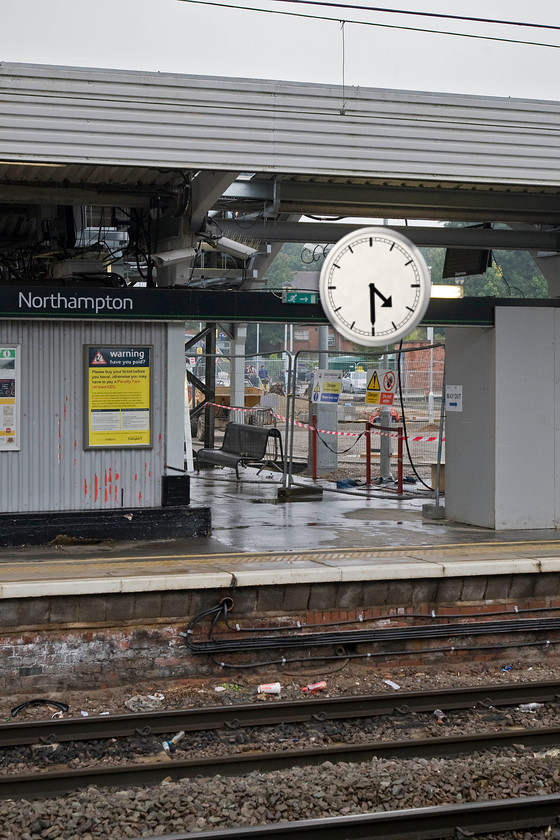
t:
4,30
